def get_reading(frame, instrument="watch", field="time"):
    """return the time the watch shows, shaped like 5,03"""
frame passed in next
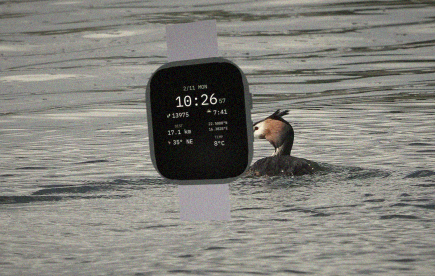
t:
10,26
